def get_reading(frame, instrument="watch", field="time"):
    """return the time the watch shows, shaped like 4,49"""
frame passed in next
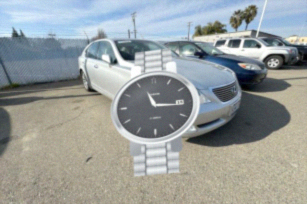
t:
11,16
